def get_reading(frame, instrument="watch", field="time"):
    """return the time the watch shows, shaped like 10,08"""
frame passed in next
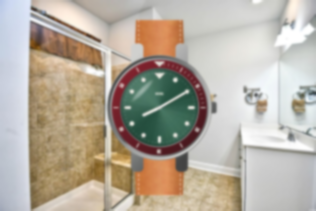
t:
8,10
